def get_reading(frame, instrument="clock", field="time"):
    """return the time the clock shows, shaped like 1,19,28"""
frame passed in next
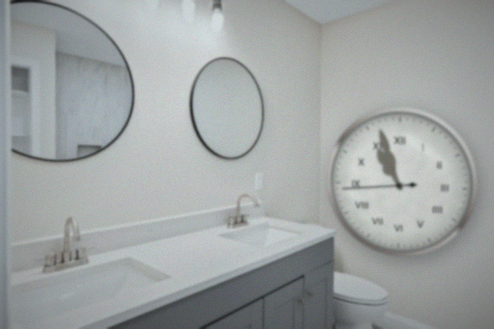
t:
10,56,44
